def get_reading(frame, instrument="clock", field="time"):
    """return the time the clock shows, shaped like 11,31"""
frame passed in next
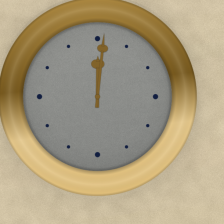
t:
12,01
